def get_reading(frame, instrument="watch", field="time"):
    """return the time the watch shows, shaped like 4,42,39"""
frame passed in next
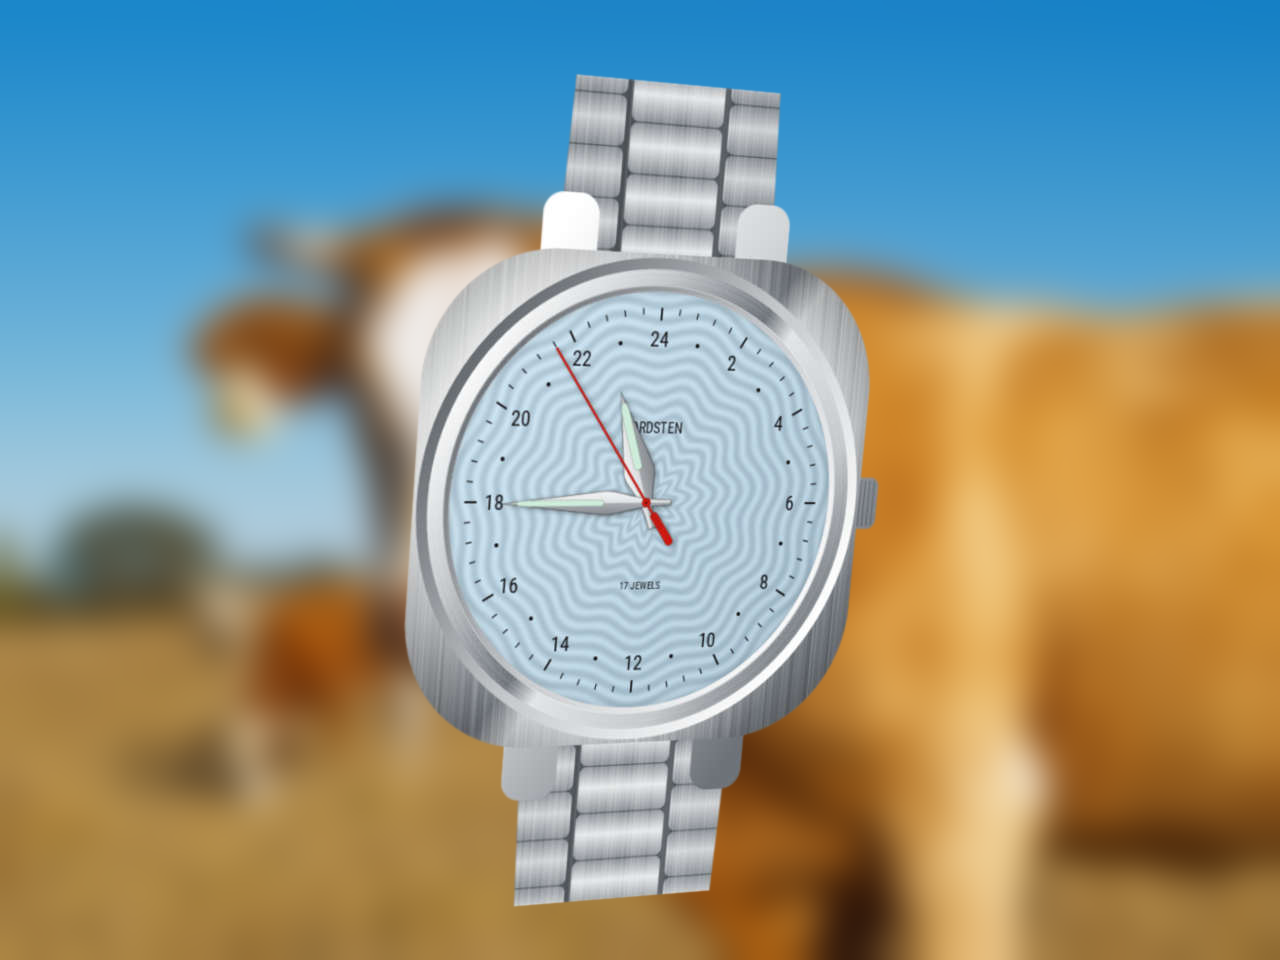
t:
22,44,54
